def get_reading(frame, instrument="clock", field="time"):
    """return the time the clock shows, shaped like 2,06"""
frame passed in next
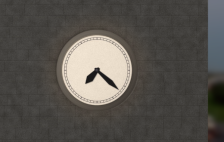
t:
7,22
